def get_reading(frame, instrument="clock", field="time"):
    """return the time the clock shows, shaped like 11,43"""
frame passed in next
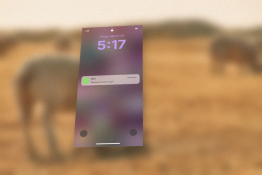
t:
5,17
